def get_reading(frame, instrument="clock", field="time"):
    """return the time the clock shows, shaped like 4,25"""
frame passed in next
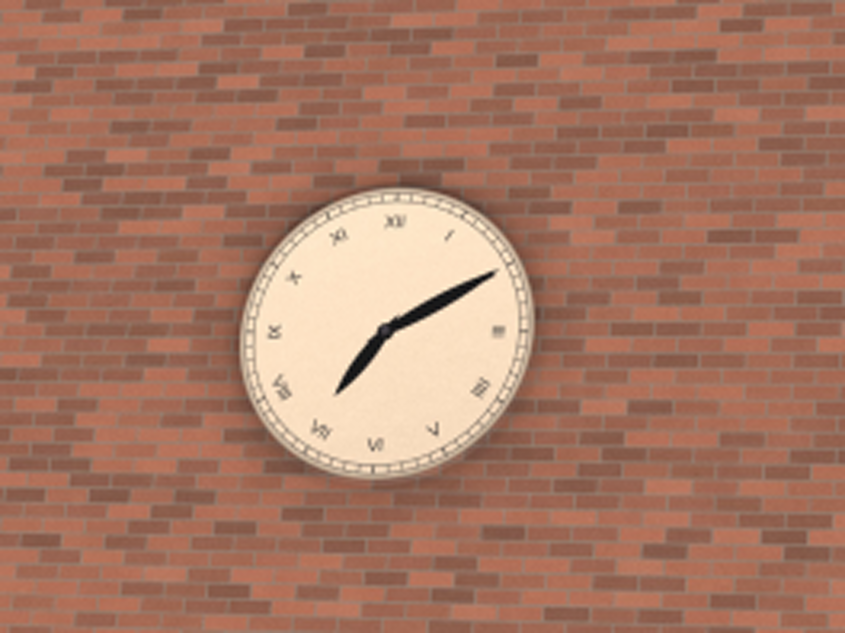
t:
7,10
